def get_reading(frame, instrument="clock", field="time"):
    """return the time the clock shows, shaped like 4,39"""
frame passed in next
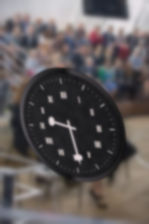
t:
9,29
